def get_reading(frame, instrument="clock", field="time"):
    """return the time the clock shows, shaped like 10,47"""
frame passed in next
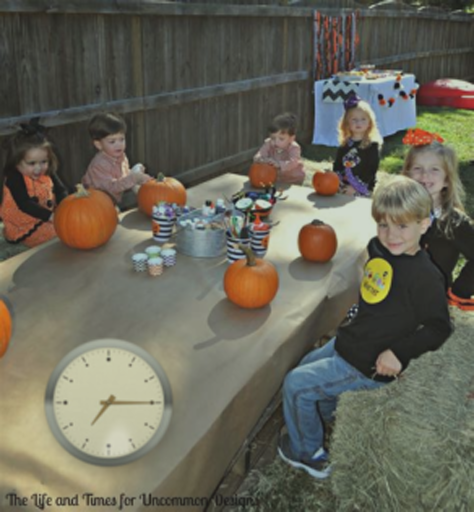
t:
7,15
